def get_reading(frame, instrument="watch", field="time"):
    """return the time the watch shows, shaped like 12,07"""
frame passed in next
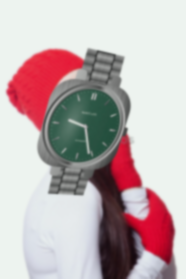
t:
9,26
